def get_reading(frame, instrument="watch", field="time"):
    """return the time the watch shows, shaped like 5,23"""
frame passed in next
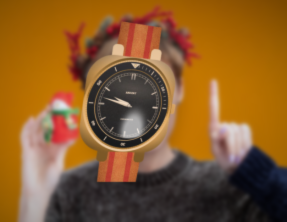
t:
9,47
